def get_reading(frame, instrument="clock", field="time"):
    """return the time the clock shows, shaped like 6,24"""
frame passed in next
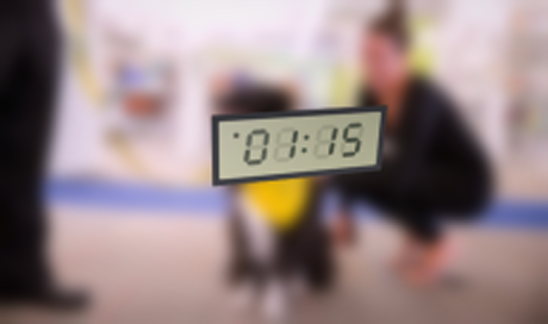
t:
1,15
